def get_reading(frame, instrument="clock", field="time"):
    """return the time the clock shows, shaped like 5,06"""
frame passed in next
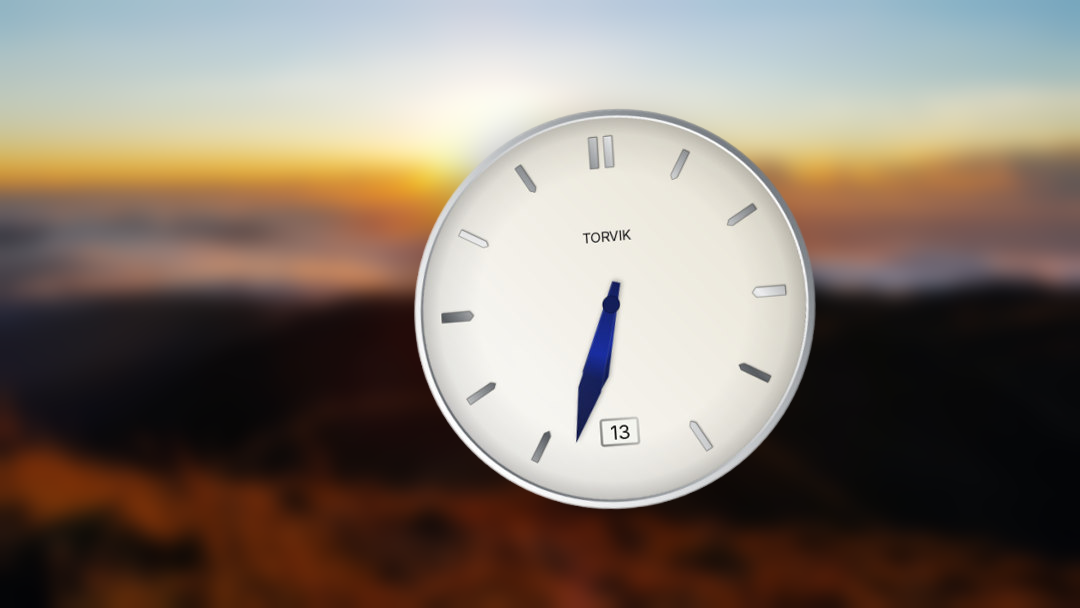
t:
6,33
